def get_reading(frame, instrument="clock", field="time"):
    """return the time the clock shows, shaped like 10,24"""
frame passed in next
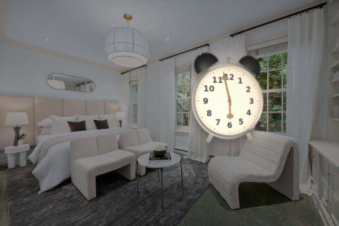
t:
5,58
